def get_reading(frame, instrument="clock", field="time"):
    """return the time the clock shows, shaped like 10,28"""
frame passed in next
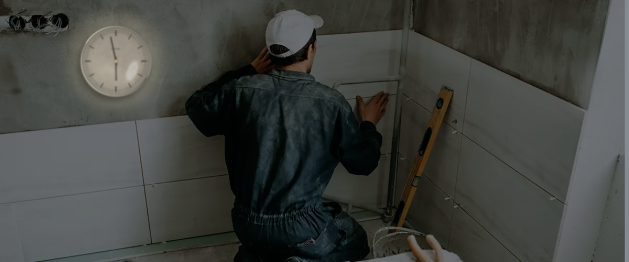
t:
5,58
